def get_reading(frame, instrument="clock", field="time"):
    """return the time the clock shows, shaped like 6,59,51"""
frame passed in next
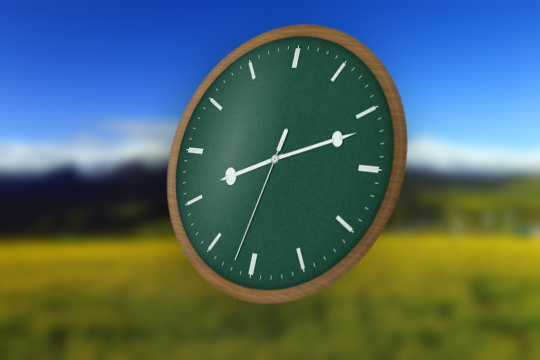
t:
8,11,32
